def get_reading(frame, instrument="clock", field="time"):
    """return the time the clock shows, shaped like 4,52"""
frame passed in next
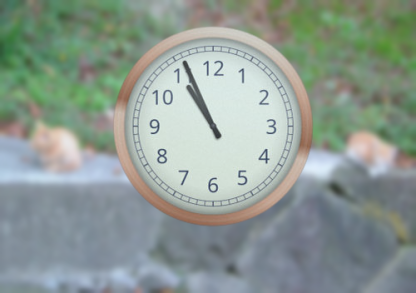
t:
10,56
